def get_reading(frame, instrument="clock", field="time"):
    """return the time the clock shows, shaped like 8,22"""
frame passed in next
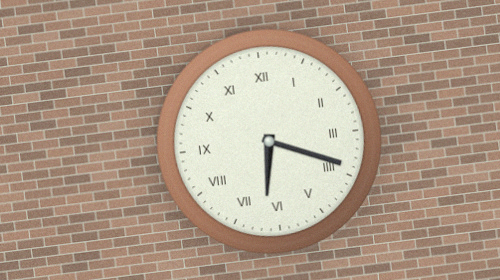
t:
6,19
